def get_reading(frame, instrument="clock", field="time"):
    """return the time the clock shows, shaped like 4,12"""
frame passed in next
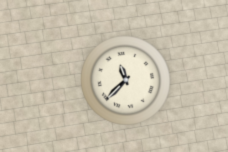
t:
11,39
